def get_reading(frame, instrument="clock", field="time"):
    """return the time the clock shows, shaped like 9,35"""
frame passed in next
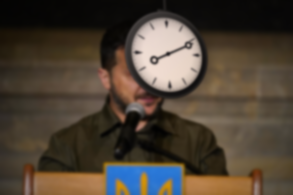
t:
8,11
